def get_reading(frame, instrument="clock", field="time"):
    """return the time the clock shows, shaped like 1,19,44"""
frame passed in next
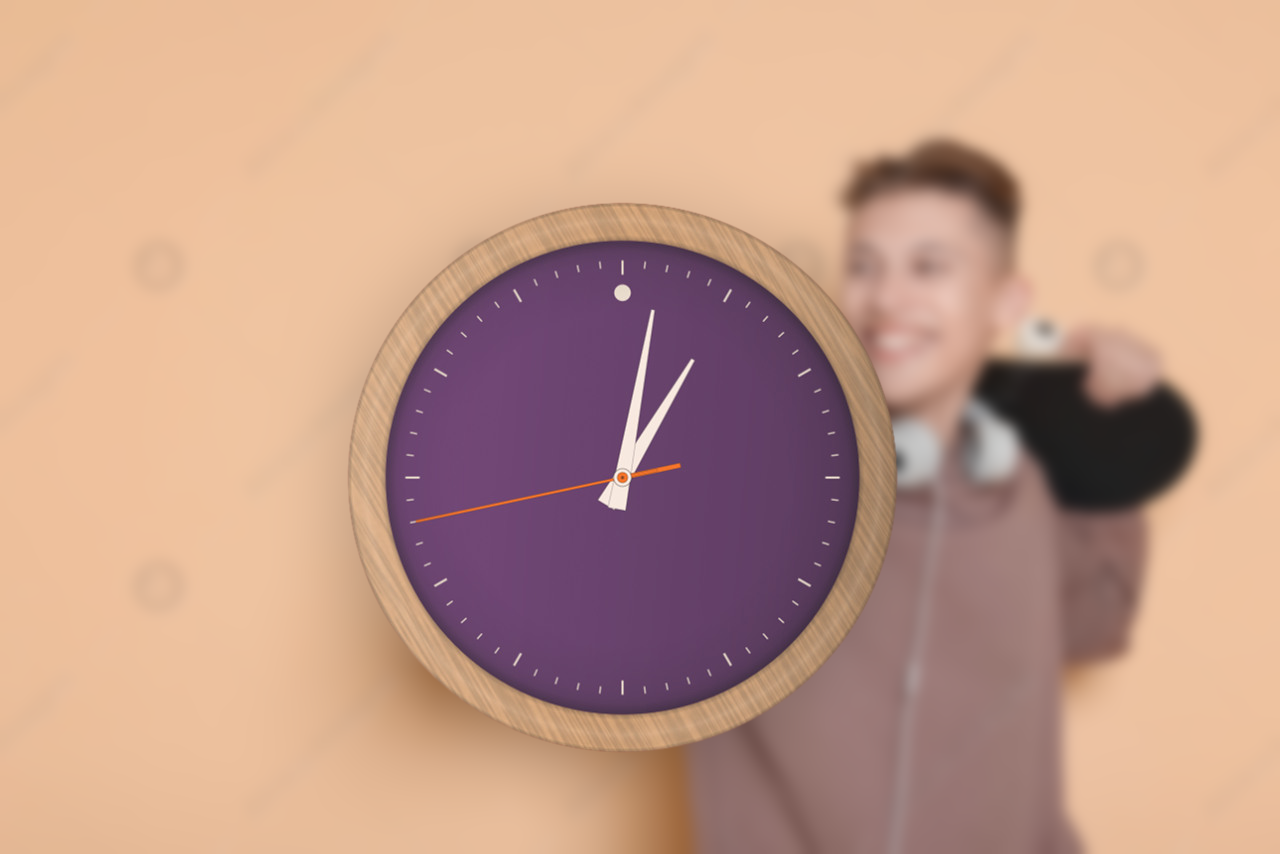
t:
1,01,43
